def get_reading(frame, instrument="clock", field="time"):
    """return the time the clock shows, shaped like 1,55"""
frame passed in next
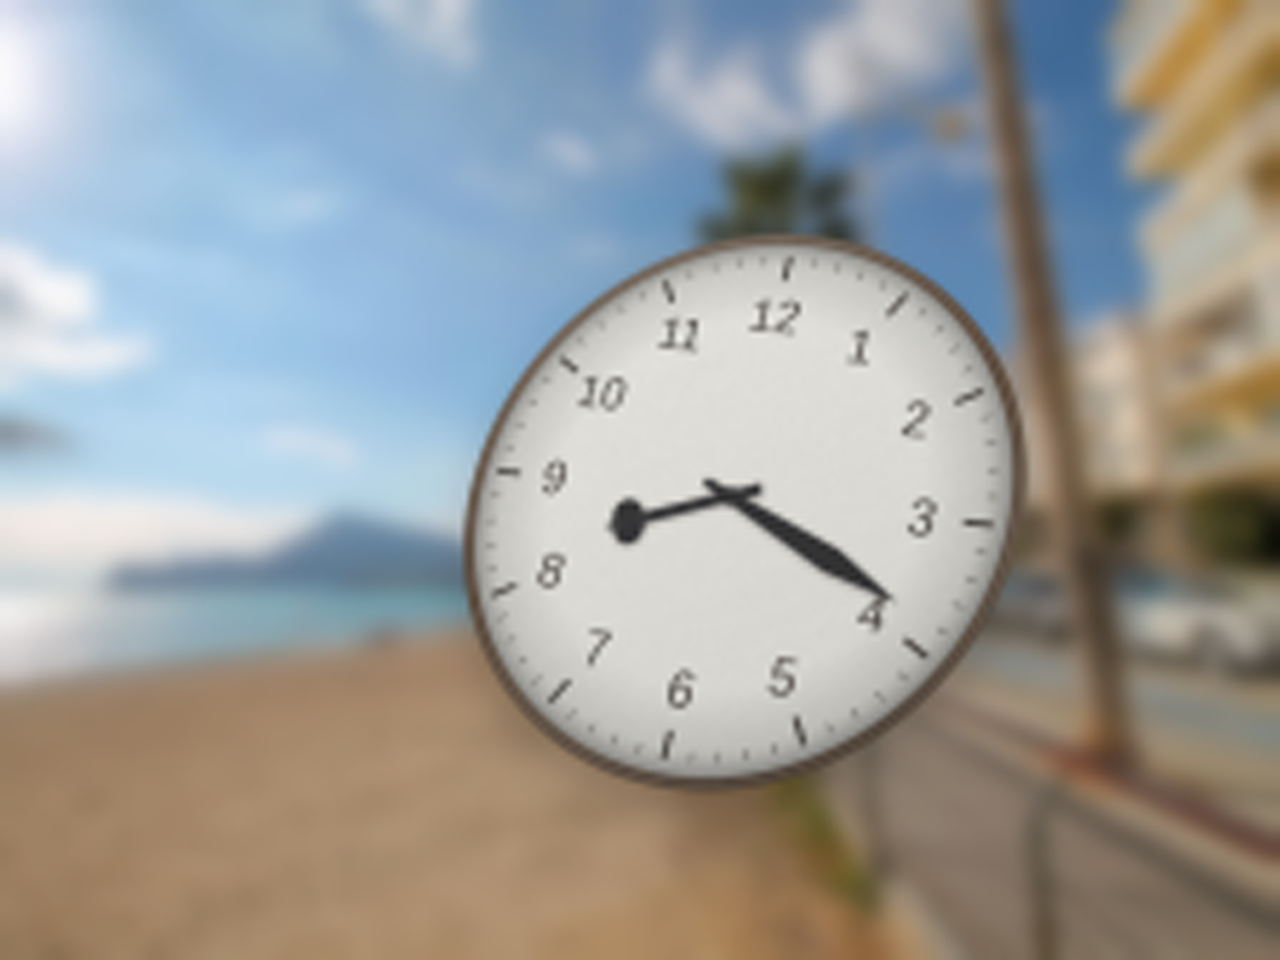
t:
8,19
